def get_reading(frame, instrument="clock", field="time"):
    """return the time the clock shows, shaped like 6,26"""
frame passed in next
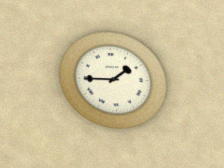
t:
1,45
